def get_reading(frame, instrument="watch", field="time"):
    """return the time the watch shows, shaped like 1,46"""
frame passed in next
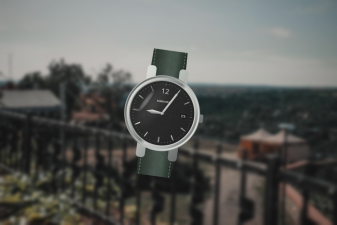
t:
9,05
